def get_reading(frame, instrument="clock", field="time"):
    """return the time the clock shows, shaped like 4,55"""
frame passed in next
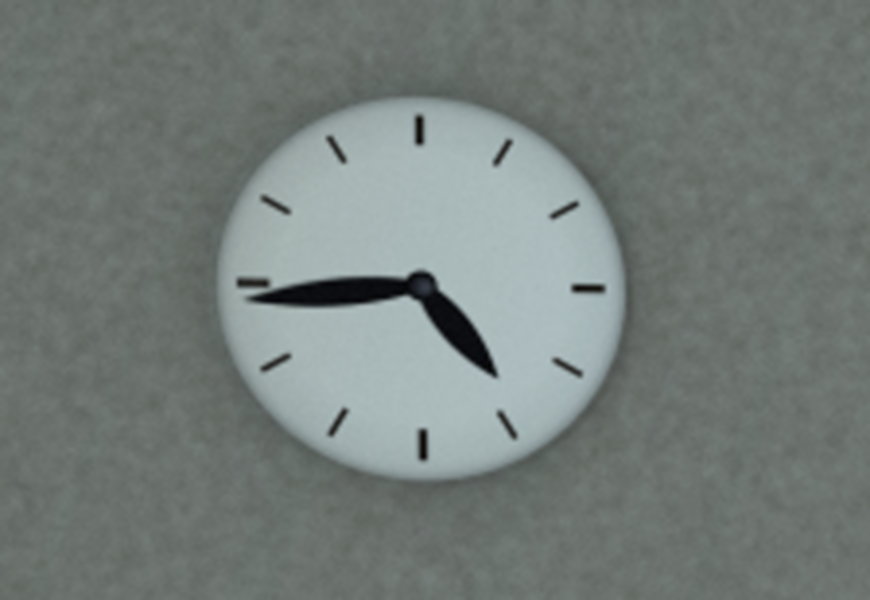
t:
4,44
